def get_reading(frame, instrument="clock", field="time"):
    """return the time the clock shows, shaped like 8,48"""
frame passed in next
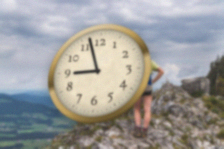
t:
8,57
